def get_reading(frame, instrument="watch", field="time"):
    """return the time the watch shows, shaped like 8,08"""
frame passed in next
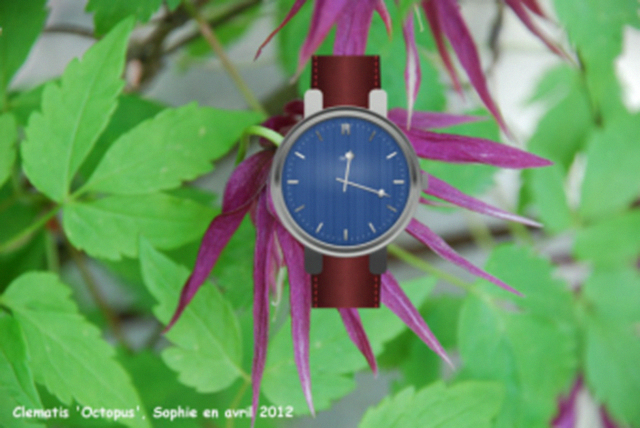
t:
12,18
